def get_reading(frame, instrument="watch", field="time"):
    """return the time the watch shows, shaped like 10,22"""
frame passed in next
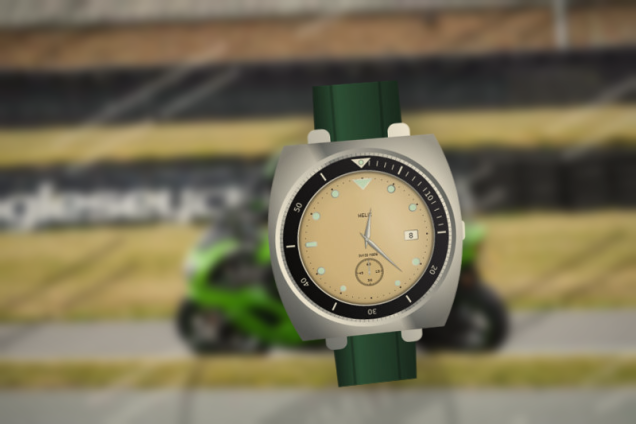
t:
12,23
